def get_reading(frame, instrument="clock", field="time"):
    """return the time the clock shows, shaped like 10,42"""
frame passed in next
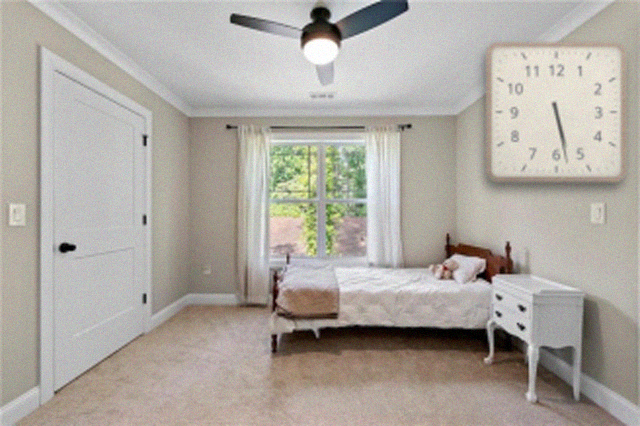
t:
5,28
